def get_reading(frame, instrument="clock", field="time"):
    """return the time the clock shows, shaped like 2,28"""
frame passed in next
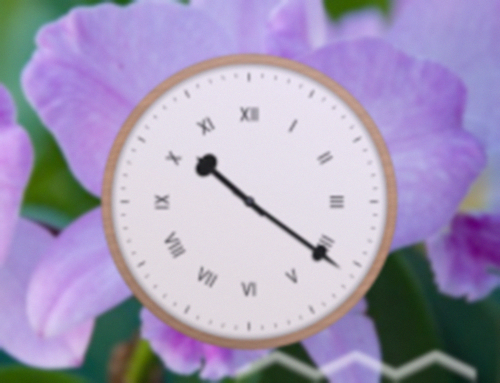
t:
10,21
